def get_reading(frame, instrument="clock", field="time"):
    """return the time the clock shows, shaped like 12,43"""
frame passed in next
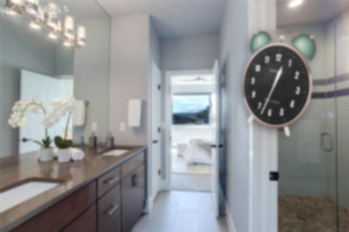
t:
12,33
